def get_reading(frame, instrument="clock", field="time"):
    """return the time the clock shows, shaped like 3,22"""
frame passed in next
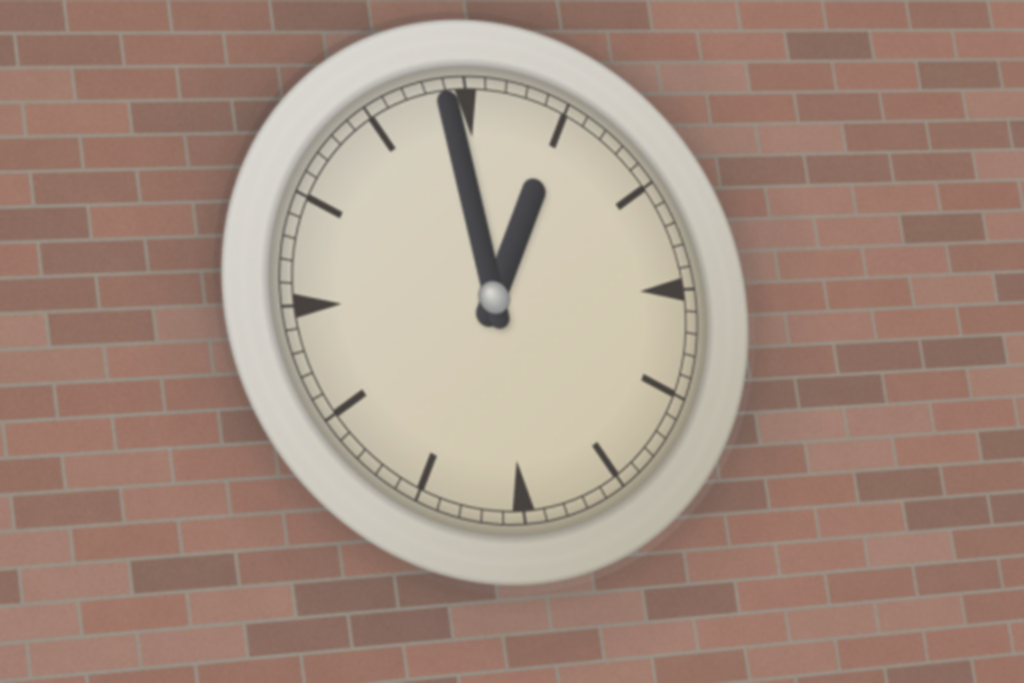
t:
12,59
